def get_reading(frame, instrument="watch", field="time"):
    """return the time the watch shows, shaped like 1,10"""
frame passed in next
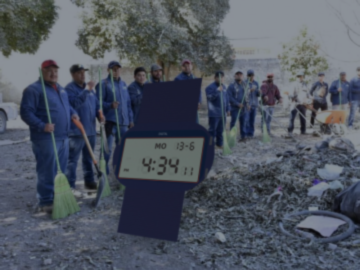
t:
4,34
